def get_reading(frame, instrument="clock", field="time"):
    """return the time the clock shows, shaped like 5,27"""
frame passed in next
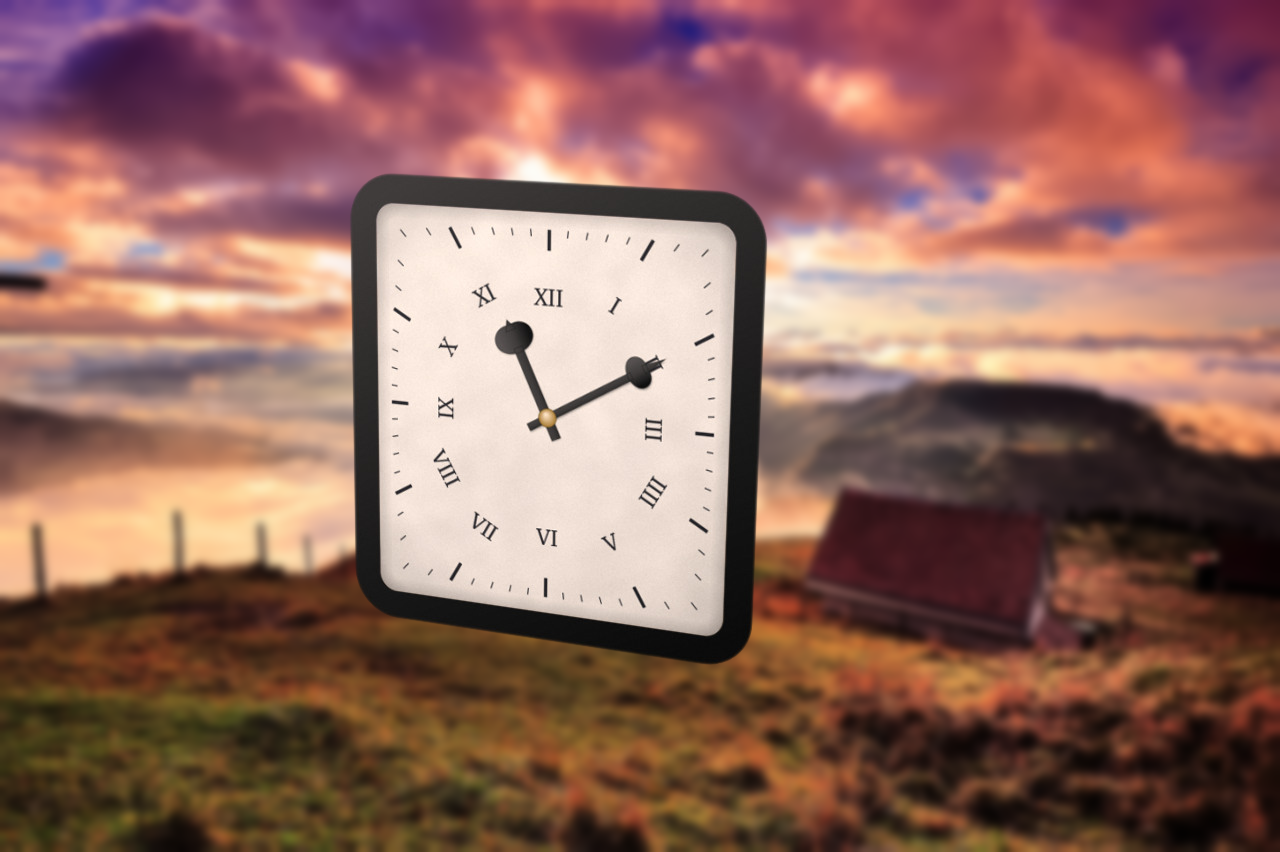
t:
11,10
